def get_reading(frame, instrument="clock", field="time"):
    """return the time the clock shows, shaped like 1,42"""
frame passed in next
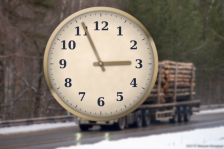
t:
2,56
